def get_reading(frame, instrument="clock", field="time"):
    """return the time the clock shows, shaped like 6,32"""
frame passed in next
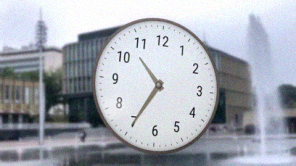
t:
10,35
